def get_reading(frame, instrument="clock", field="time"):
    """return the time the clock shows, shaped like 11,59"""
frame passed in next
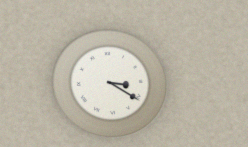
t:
3,21
